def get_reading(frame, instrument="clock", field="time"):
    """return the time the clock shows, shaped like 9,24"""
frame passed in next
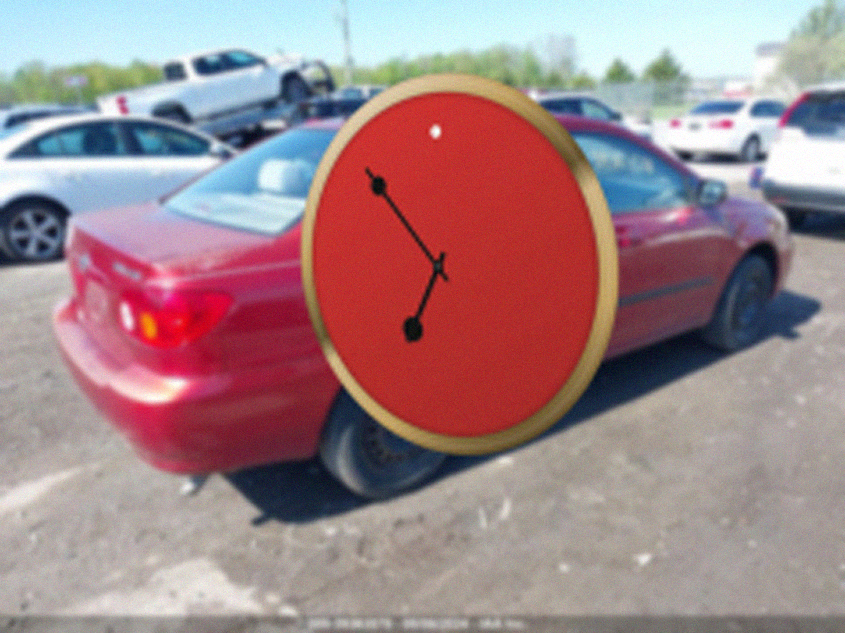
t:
6,53
